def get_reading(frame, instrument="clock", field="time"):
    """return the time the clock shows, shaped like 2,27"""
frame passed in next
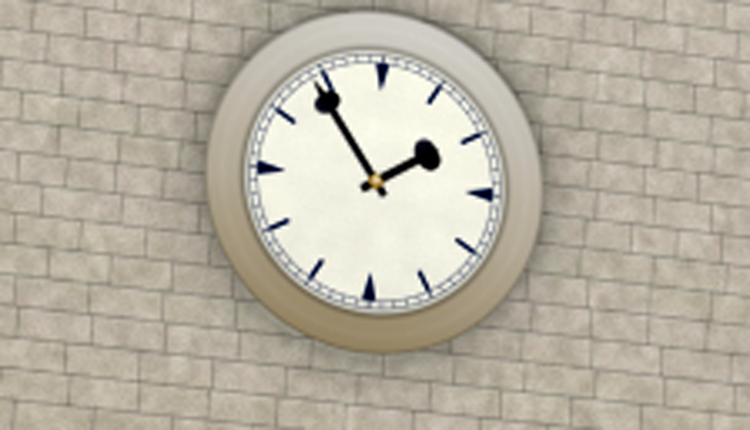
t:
1,54
